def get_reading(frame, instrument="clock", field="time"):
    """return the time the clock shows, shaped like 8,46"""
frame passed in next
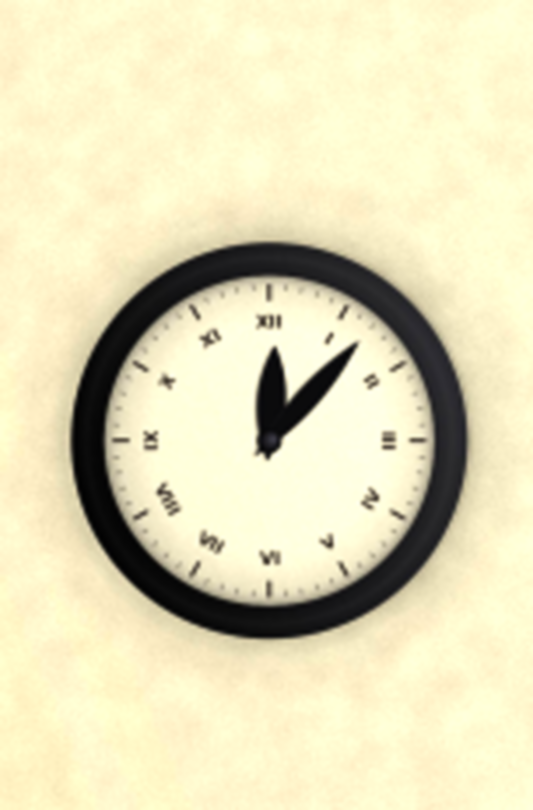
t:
12,07
